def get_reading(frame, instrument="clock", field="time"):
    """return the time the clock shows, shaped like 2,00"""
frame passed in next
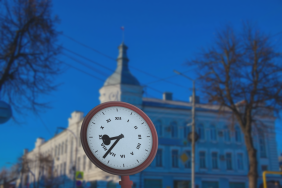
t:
8,37
